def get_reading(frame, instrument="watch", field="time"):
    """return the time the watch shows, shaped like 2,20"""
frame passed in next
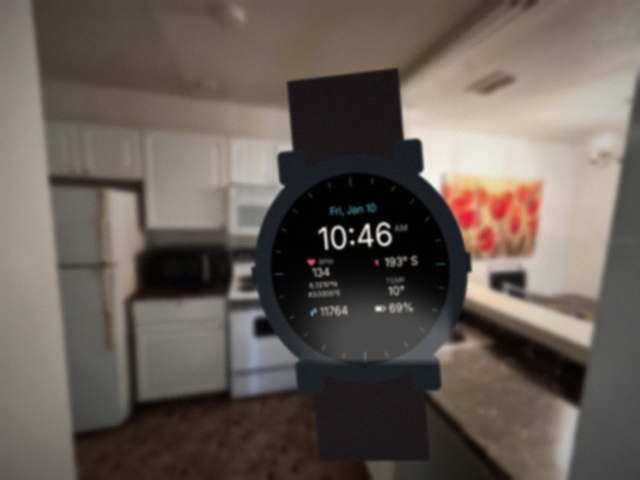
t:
10,46
